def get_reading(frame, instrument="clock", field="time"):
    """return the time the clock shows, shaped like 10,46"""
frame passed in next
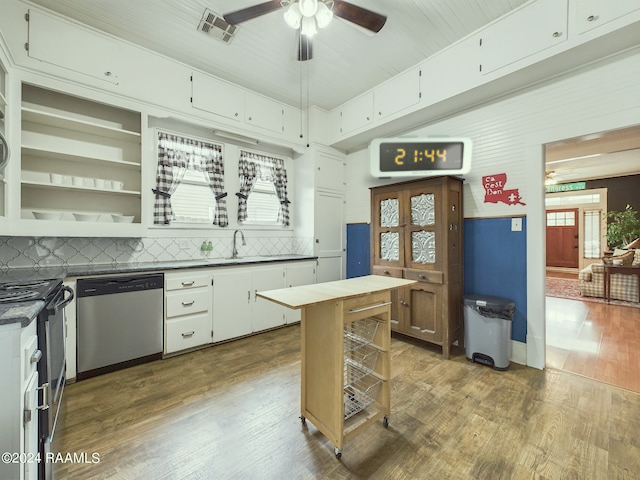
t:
21,44
